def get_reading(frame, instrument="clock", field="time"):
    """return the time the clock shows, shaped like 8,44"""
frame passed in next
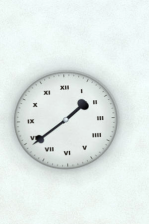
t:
1,39
